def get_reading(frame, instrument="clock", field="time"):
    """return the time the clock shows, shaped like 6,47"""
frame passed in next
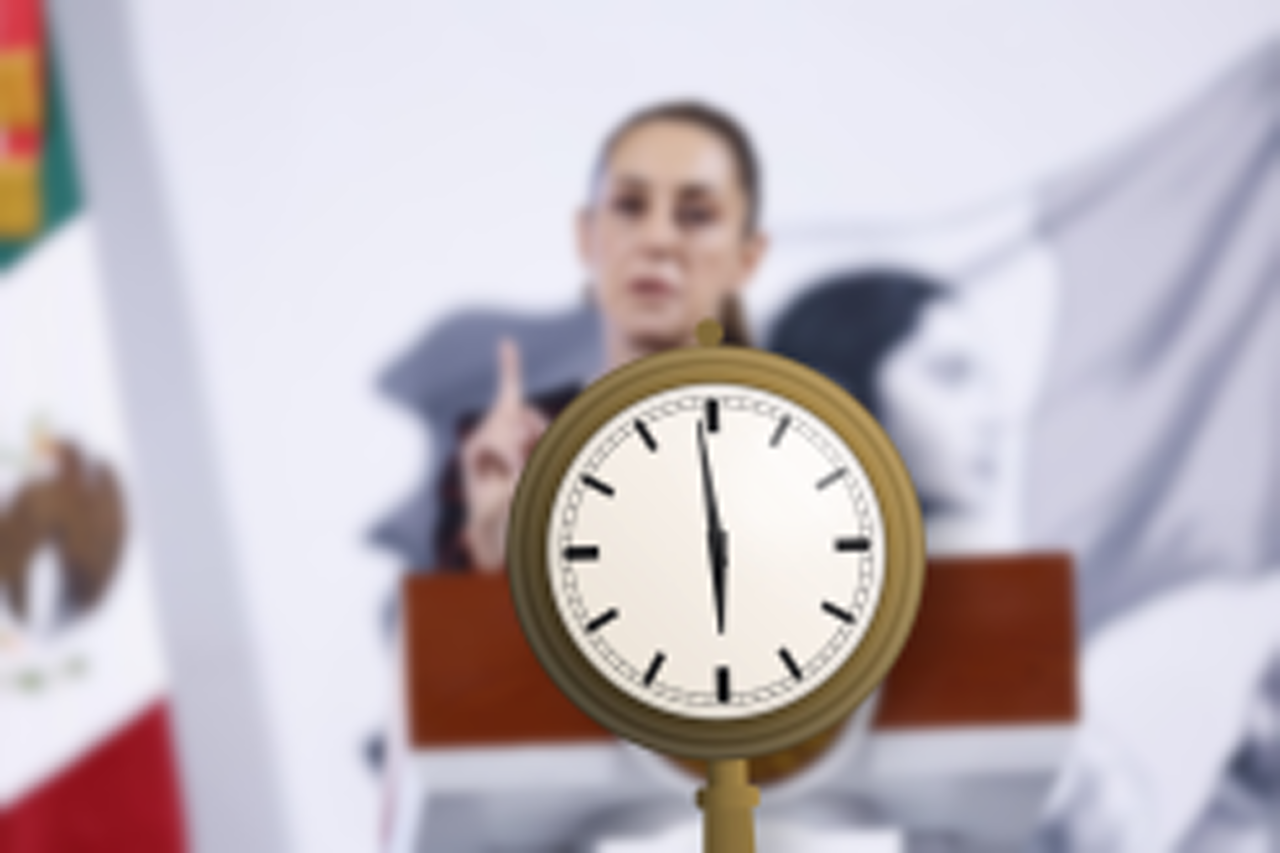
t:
5,59
